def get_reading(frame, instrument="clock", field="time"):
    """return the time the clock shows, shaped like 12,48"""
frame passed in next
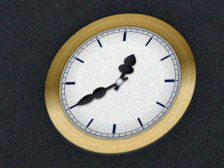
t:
12,40
